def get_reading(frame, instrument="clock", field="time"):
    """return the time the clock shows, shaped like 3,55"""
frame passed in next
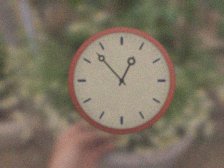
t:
12,53
